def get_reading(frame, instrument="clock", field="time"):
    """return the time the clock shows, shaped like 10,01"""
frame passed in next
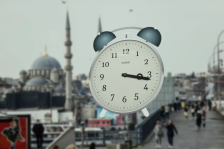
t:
3,17
